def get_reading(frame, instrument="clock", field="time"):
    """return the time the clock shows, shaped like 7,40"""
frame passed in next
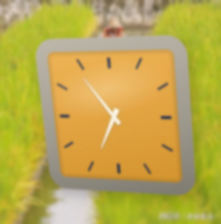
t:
6,54
